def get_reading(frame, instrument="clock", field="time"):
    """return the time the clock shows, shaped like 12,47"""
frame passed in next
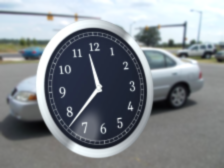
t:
11,38
